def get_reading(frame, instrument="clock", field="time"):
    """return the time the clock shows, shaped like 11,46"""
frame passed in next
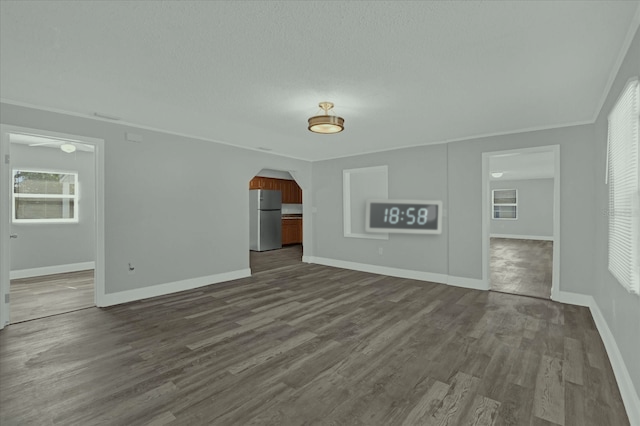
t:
18,58
